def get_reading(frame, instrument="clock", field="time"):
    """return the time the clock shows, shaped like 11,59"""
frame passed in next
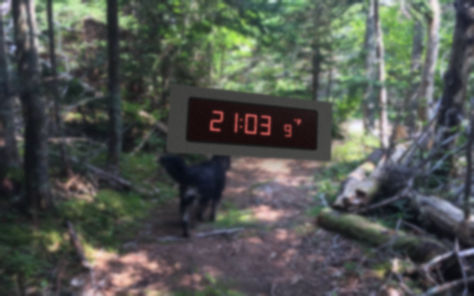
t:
21,03
